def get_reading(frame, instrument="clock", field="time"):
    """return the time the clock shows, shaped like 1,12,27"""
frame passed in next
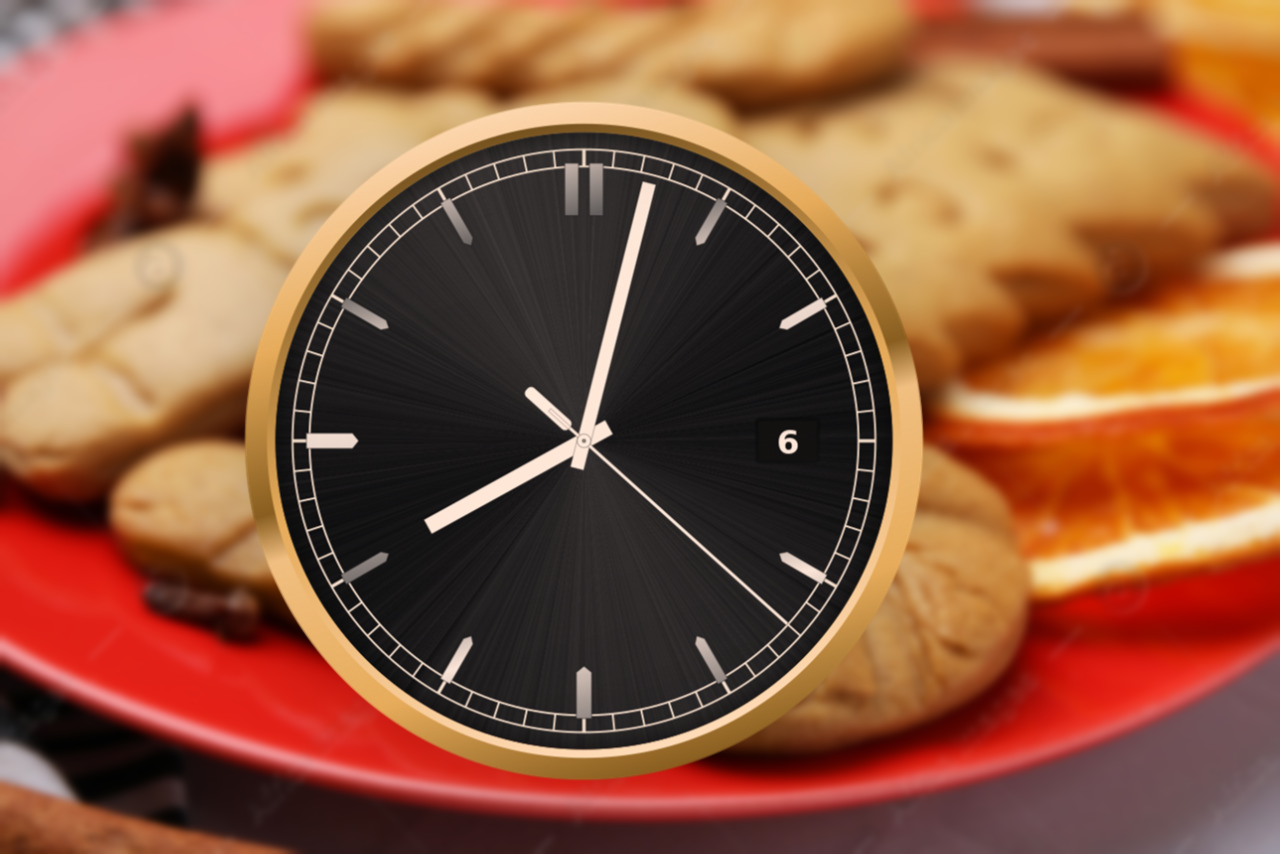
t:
8,02,22
